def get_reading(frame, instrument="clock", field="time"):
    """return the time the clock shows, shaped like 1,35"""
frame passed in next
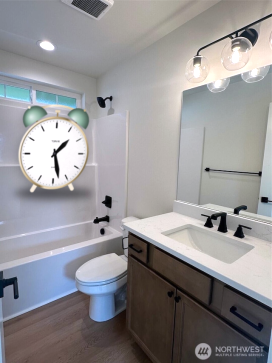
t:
1,28
